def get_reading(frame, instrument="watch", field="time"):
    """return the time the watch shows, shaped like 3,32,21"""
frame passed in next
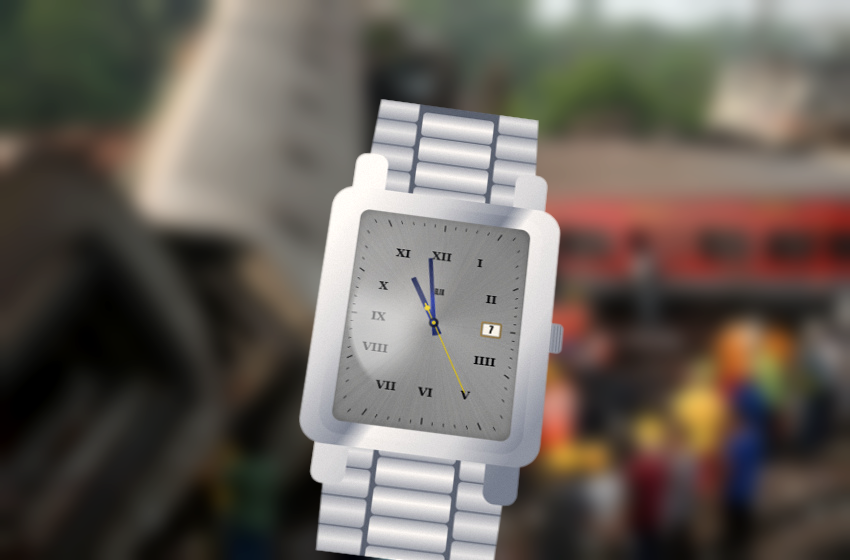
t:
10,58,25
